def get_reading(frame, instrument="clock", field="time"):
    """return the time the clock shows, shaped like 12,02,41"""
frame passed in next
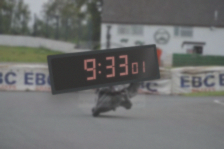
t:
9,33,01
